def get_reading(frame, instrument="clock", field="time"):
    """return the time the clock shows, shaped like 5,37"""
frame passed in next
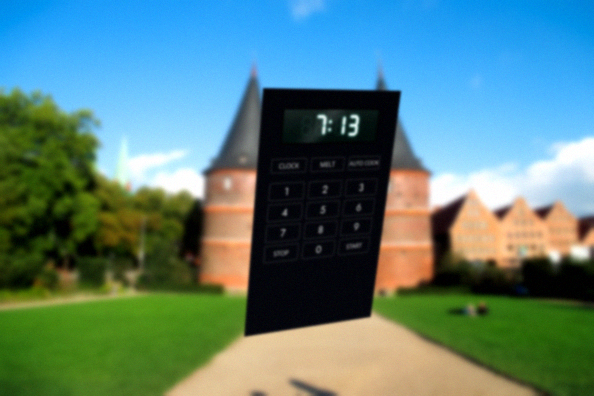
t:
7,13
